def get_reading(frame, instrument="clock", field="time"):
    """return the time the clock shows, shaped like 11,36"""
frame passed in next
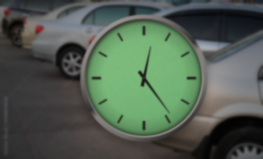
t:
12,24
